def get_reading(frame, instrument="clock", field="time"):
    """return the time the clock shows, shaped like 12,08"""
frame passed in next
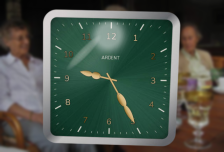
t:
9,25
